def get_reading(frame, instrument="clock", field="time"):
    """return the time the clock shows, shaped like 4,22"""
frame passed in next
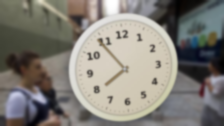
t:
7,54
